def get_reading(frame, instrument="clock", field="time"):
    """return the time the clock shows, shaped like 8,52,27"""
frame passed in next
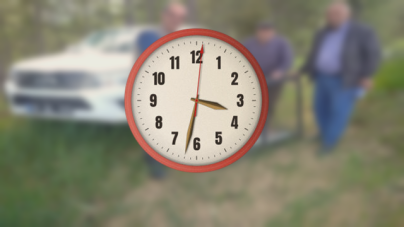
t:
3,32,01
